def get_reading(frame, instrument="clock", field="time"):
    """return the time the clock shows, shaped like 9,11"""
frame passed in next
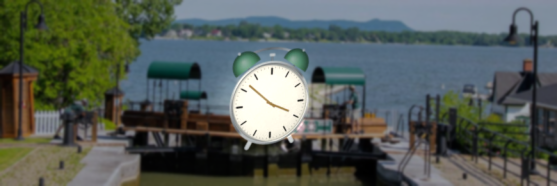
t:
3,52
